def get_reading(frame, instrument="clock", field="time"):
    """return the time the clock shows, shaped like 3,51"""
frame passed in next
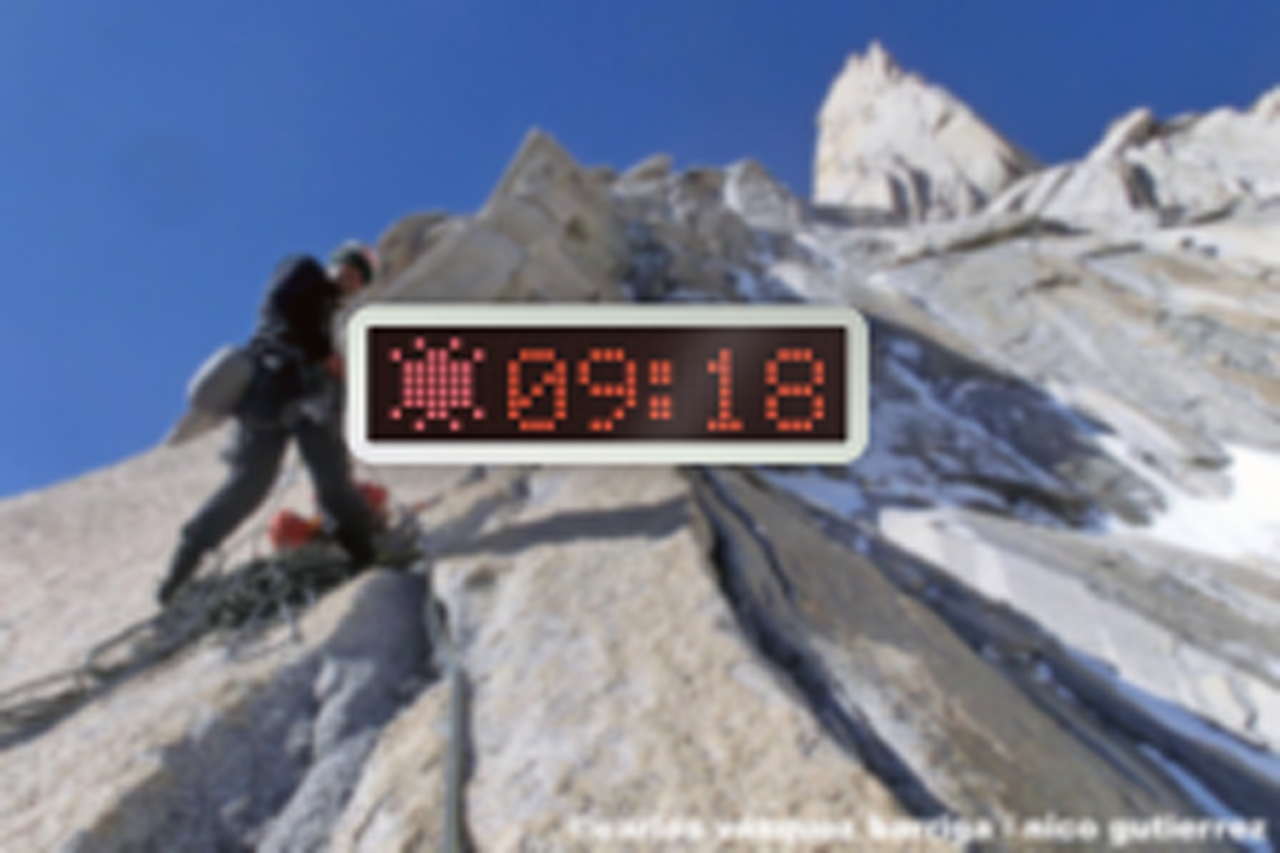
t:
9,18
